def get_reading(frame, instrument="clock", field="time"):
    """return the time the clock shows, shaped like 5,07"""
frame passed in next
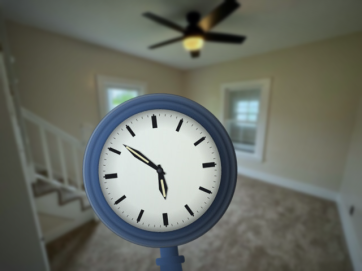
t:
5,52
